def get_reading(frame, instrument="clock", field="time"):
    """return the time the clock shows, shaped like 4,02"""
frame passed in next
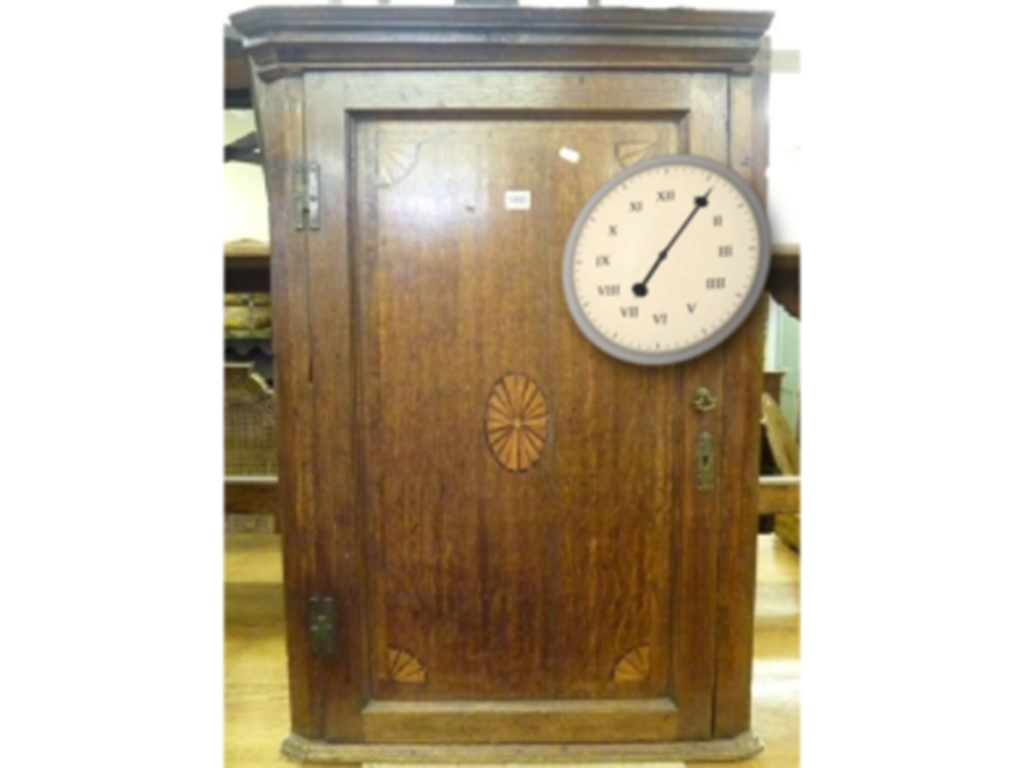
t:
7,06
